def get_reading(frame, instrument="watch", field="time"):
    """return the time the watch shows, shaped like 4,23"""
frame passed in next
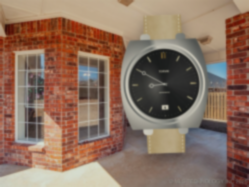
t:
8,50
